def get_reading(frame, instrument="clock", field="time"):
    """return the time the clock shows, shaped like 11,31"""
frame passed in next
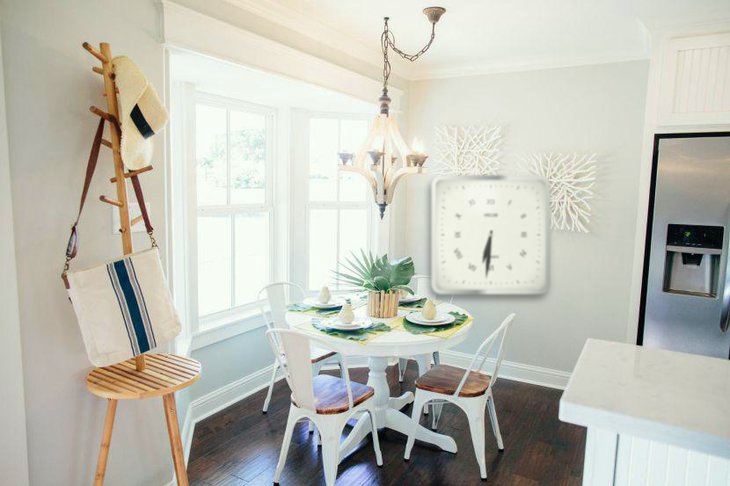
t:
6,31
